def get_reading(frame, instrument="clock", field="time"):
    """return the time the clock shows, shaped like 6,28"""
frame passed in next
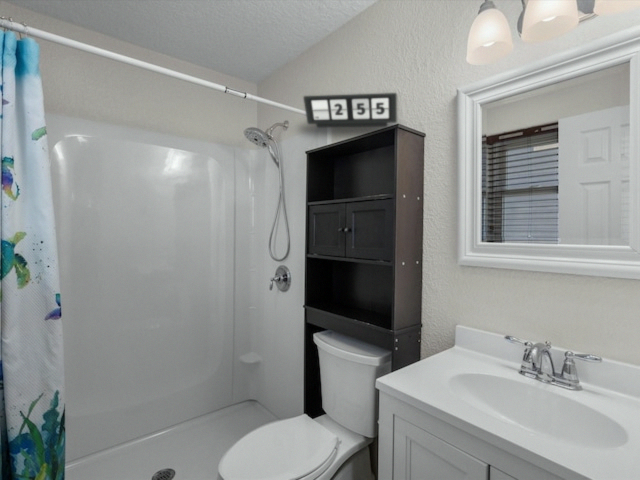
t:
2,55
